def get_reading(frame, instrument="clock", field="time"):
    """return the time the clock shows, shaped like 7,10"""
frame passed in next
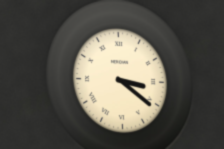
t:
3,21
